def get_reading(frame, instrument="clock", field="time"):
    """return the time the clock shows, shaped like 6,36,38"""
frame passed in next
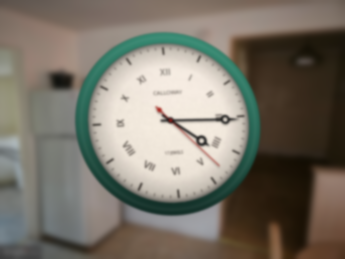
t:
4,15,23
